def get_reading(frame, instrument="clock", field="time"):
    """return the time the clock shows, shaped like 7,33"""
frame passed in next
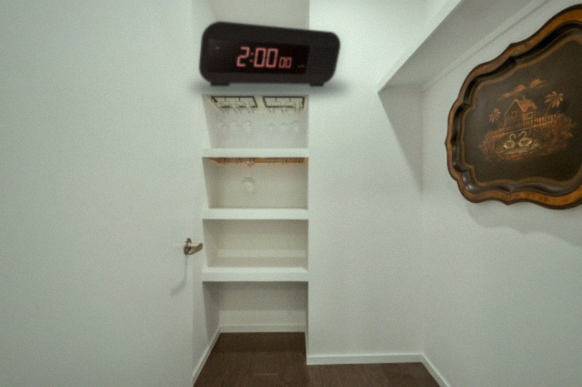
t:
2,00
